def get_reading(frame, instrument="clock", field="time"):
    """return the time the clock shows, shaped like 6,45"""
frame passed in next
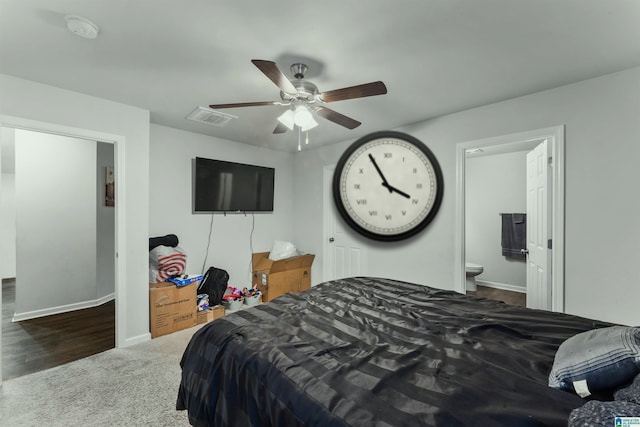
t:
3,55
